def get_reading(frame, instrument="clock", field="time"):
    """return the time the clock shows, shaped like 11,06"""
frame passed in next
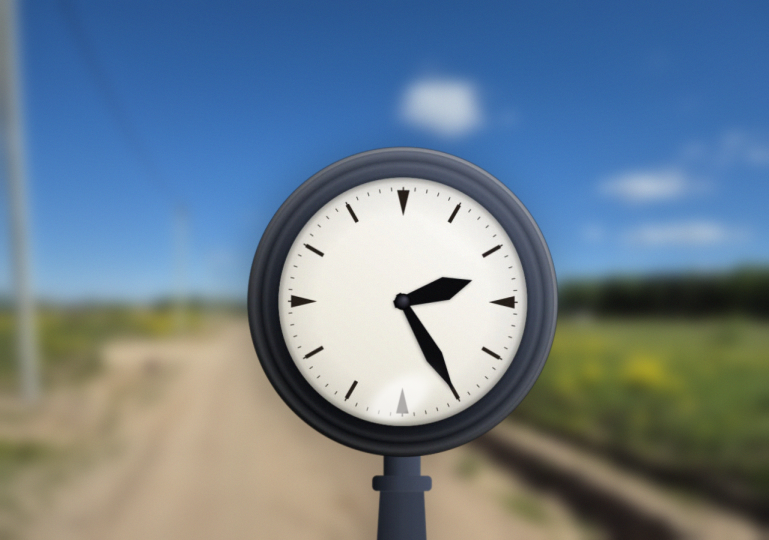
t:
2,25
